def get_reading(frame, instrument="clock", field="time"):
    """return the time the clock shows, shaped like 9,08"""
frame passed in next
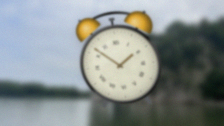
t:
1,52
